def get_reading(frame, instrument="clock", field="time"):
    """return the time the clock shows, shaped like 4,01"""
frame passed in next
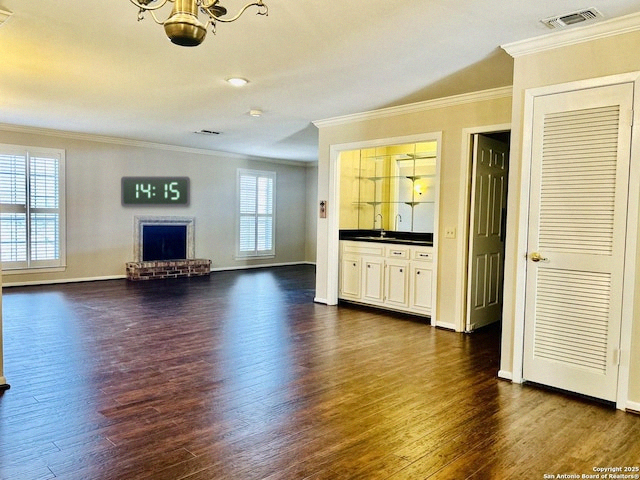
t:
14,15
